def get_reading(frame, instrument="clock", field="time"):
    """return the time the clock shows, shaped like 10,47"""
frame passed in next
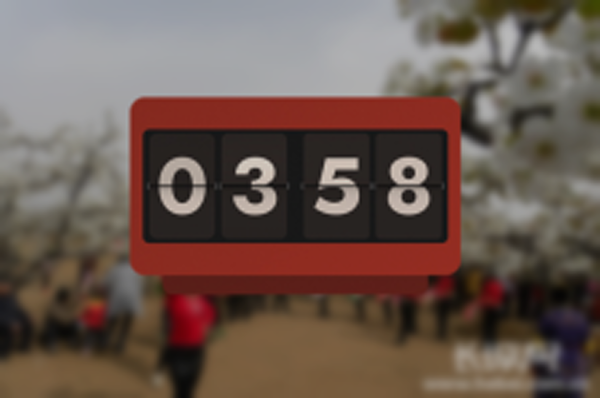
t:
3,58
